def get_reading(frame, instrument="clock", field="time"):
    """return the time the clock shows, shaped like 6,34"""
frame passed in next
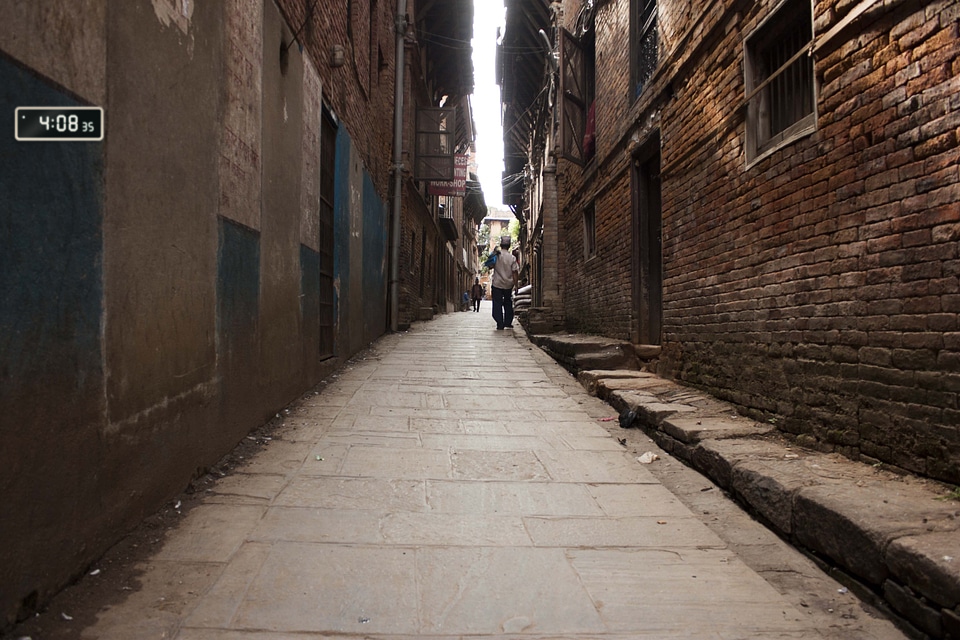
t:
4,08
